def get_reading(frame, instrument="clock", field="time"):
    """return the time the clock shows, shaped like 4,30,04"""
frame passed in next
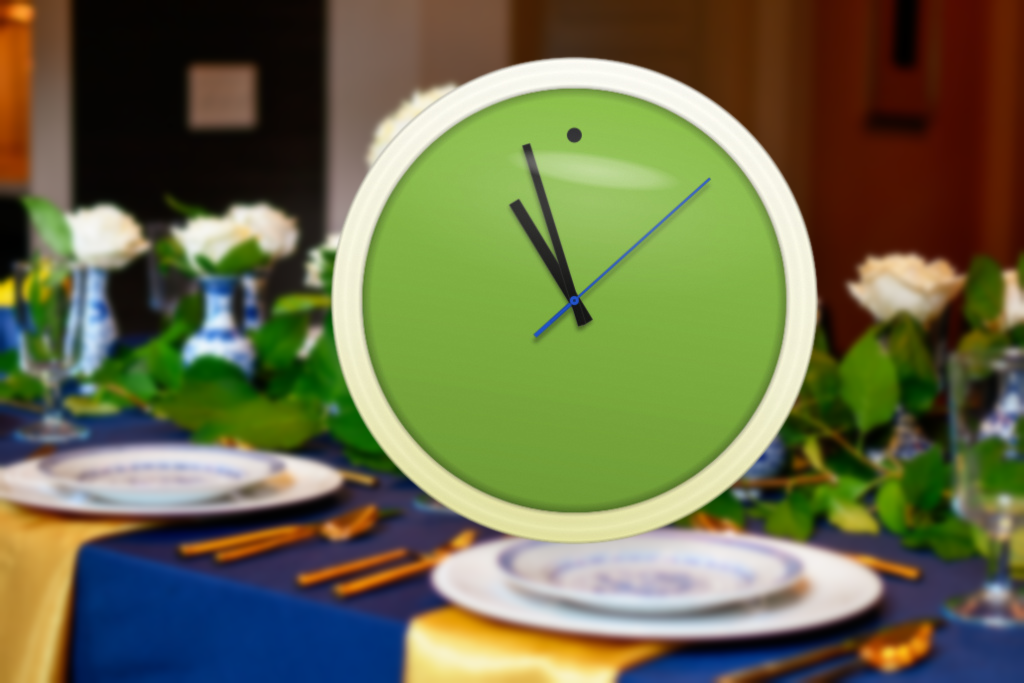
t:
10,57,08
